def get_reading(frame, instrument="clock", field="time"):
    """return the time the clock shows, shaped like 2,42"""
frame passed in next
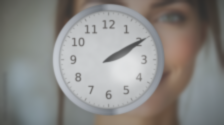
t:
2,10
